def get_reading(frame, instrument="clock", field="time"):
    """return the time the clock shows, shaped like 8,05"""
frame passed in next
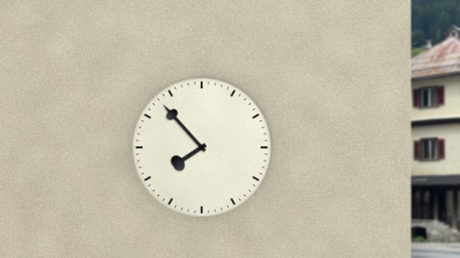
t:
7,53
